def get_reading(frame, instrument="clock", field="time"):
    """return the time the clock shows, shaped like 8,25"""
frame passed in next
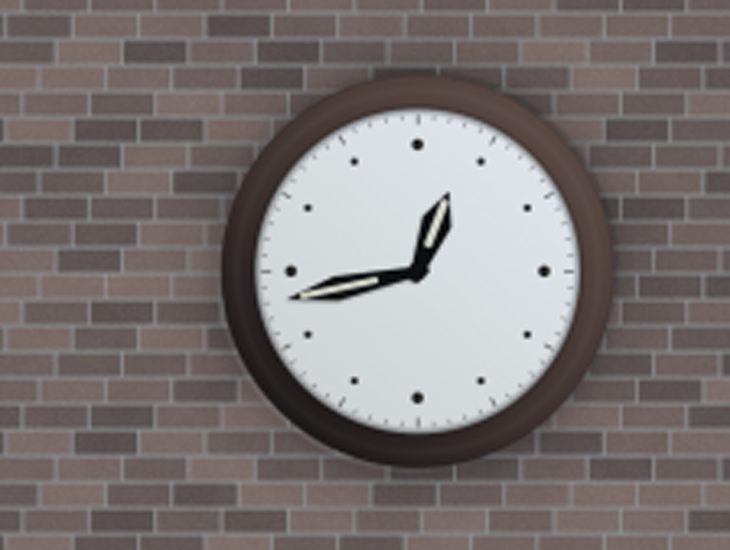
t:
12,43
